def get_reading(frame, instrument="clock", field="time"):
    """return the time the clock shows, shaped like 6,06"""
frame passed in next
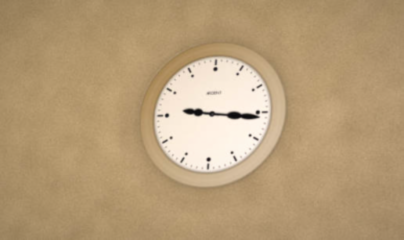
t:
9,16
